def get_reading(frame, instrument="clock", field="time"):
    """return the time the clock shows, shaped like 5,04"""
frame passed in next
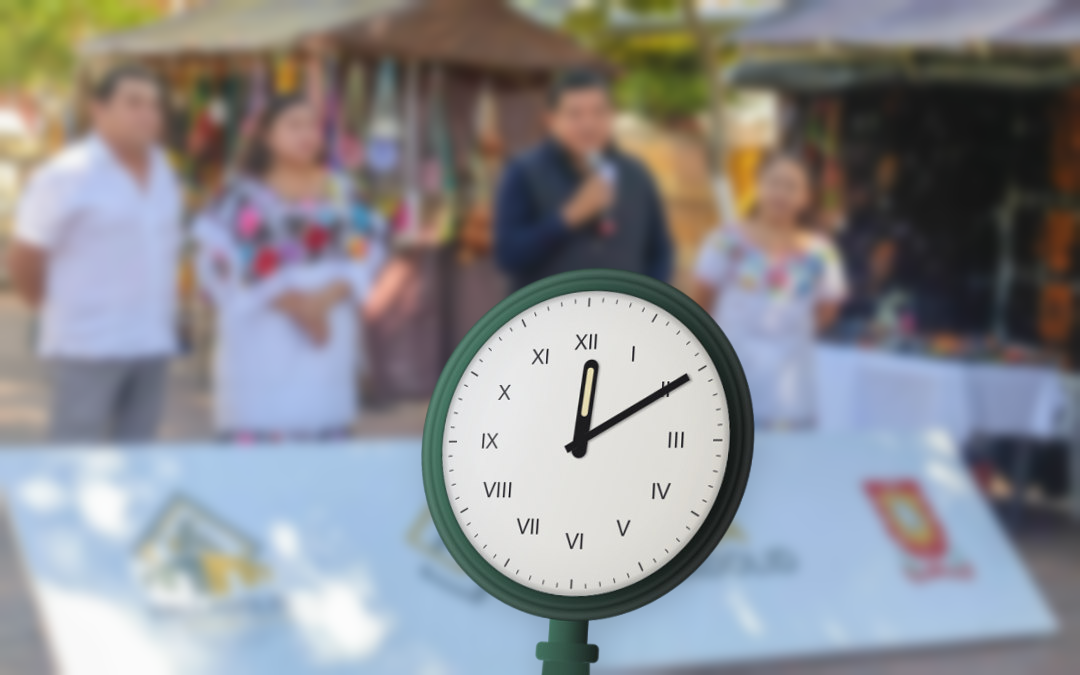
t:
12,10
